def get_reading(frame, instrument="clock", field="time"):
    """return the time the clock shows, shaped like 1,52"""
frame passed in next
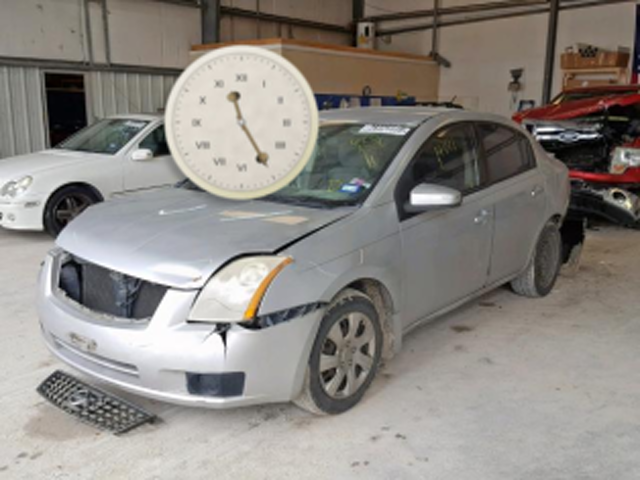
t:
11,25
